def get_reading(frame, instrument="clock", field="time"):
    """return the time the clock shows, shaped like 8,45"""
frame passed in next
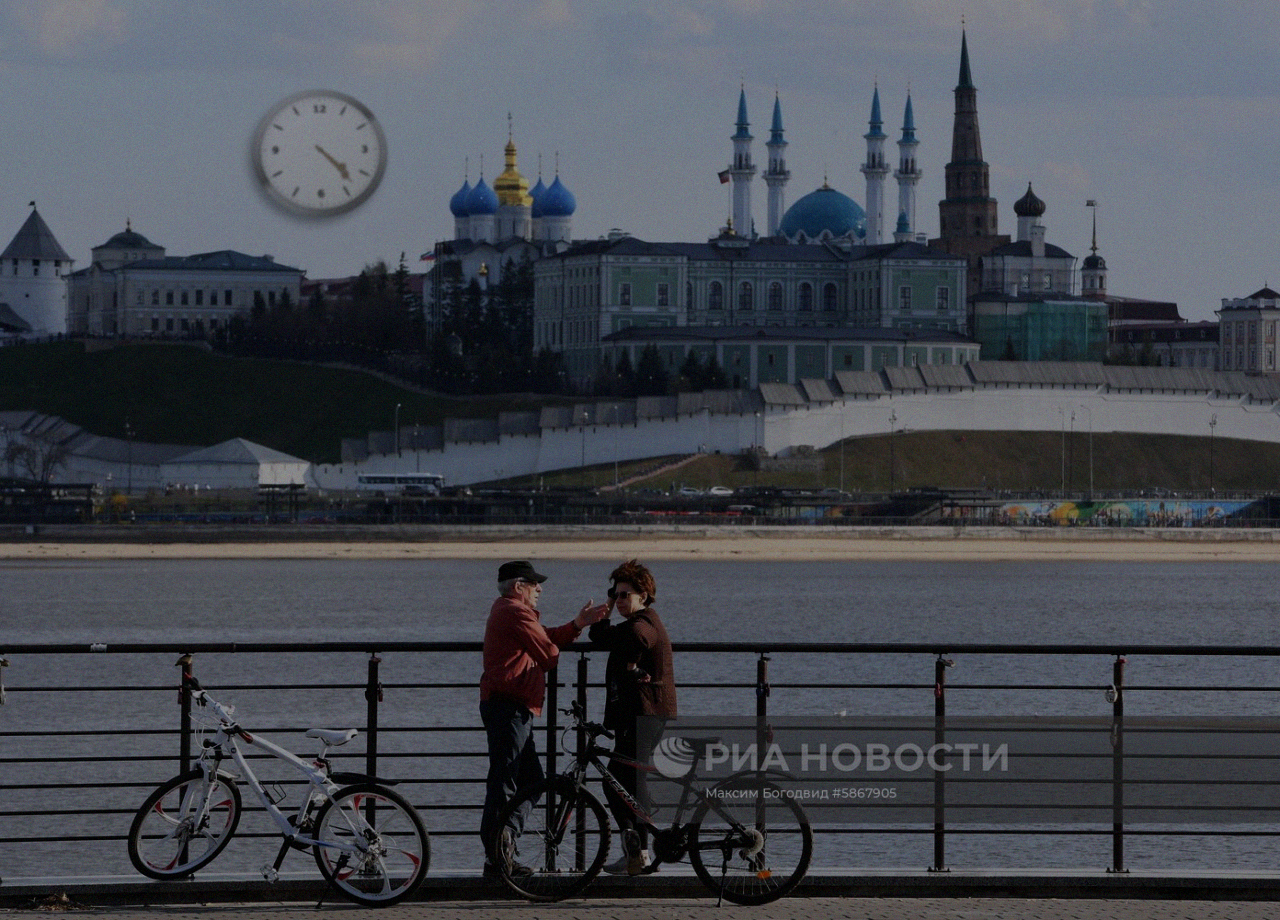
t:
4,23
